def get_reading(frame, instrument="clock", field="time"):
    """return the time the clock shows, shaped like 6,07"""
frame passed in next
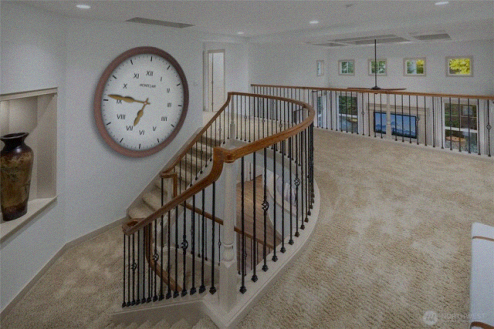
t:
6,46
